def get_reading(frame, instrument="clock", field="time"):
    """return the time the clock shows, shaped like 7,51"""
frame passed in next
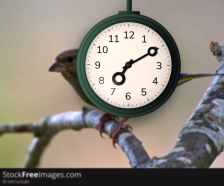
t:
7,10
